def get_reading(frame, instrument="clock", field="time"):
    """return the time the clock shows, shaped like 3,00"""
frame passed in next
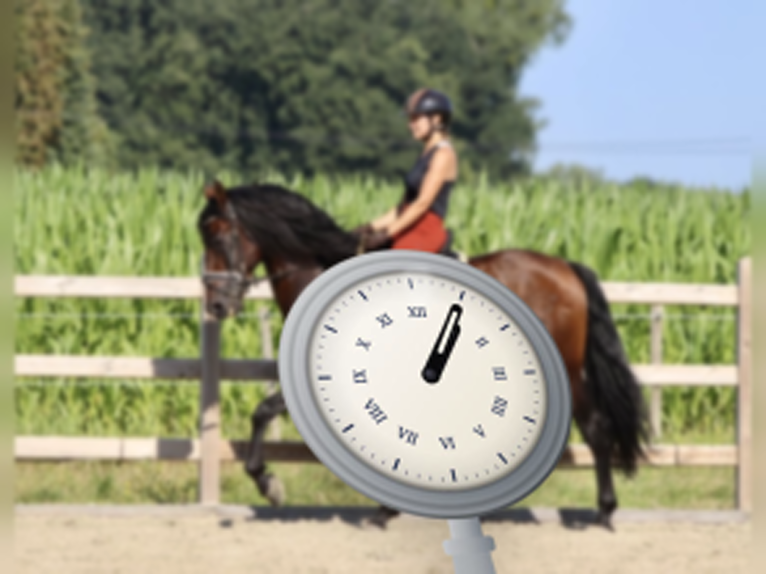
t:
1,05
